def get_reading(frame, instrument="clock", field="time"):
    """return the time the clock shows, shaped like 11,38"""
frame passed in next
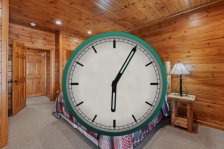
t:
6,05
